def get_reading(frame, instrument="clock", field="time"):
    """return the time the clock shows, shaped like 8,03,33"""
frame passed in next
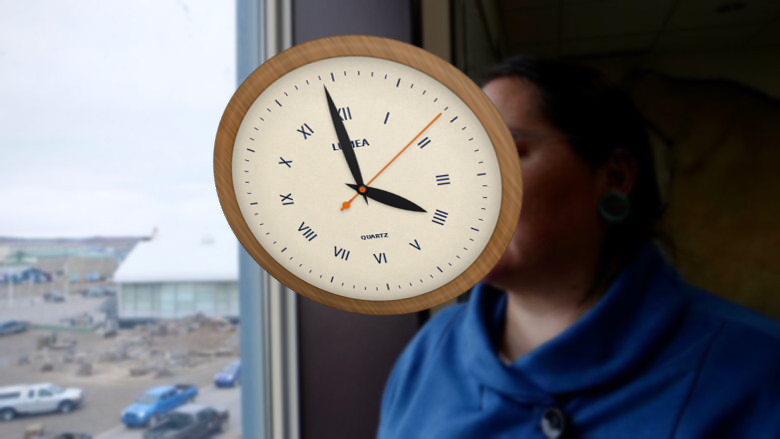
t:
3,59,09
